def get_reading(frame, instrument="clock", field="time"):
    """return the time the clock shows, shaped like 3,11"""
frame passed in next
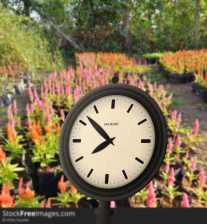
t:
7,52
